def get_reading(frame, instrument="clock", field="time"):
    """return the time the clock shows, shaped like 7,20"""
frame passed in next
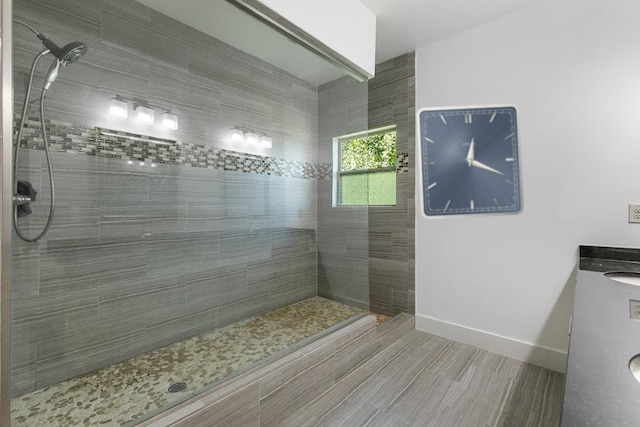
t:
12,19
